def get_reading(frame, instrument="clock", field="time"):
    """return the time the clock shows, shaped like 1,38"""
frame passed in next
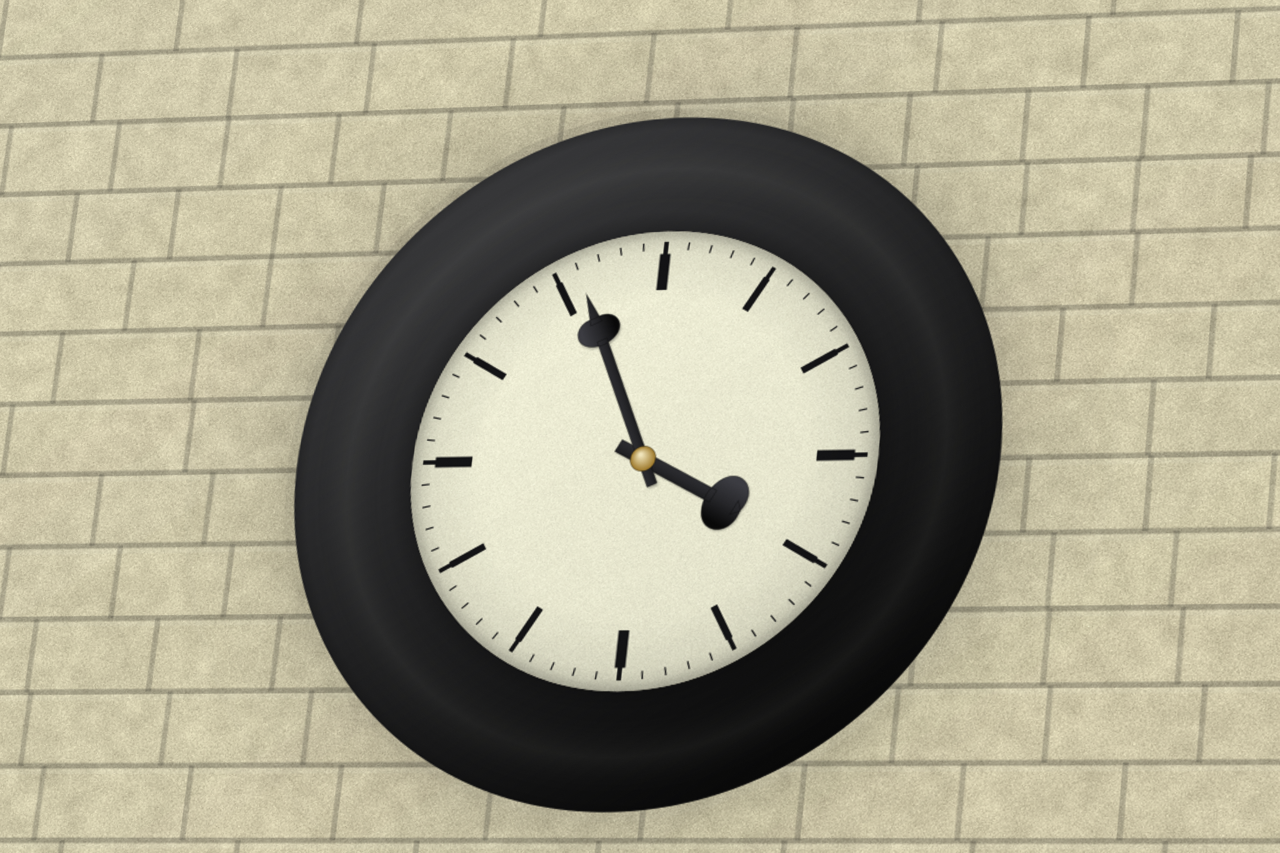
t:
3,56
